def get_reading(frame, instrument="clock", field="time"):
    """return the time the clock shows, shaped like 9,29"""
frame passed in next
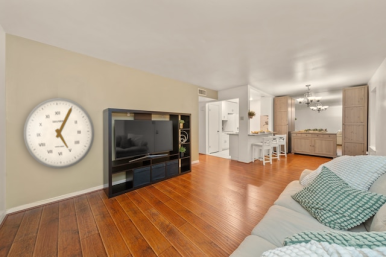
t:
5,05
